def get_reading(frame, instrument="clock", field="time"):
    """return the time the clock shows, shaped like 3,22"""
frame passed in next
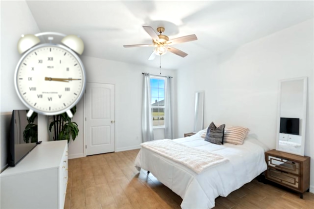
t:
3,15
